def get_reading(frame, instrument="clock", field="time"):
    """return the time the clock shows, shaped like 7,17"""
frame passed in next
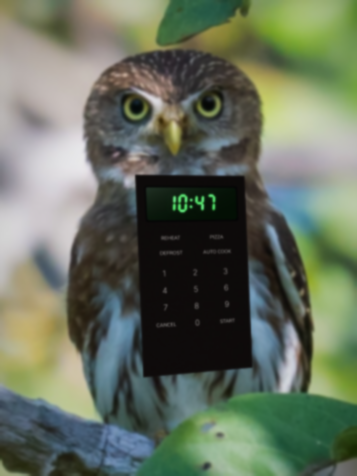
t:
10,47
